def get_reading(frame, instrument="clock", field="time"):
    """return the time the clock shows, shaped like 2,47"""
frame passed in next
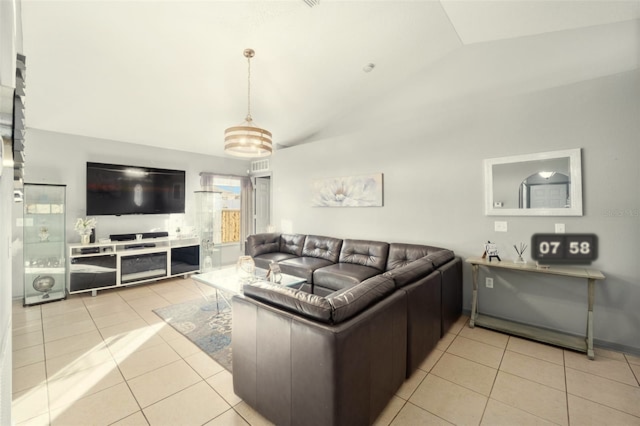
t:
7,58
